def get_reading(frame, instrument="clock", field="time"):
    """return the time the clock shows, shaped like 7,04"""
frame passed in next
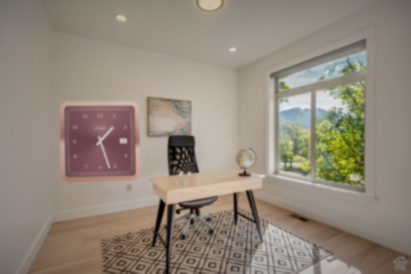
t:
1,27
